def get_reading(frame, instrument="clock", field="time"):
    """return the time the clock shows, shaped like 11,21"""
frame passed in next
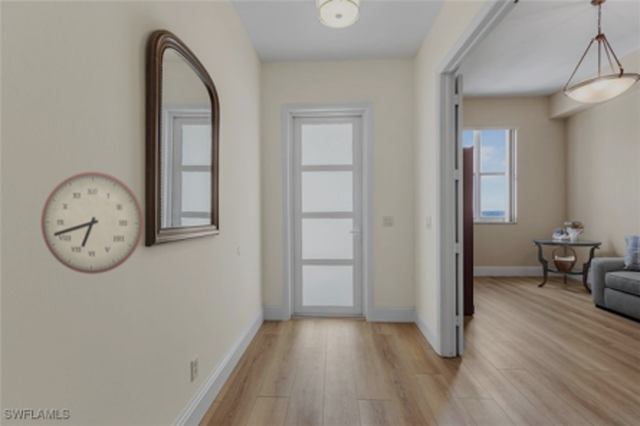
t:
6,42
